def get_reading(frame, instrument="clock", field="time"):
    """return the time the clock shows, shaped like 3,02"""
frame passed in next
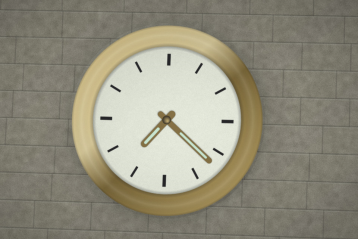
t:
7,22
